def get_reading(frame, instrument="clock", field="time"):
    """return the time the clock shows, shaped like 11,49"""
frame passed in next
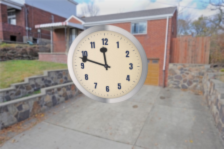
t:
11,48
